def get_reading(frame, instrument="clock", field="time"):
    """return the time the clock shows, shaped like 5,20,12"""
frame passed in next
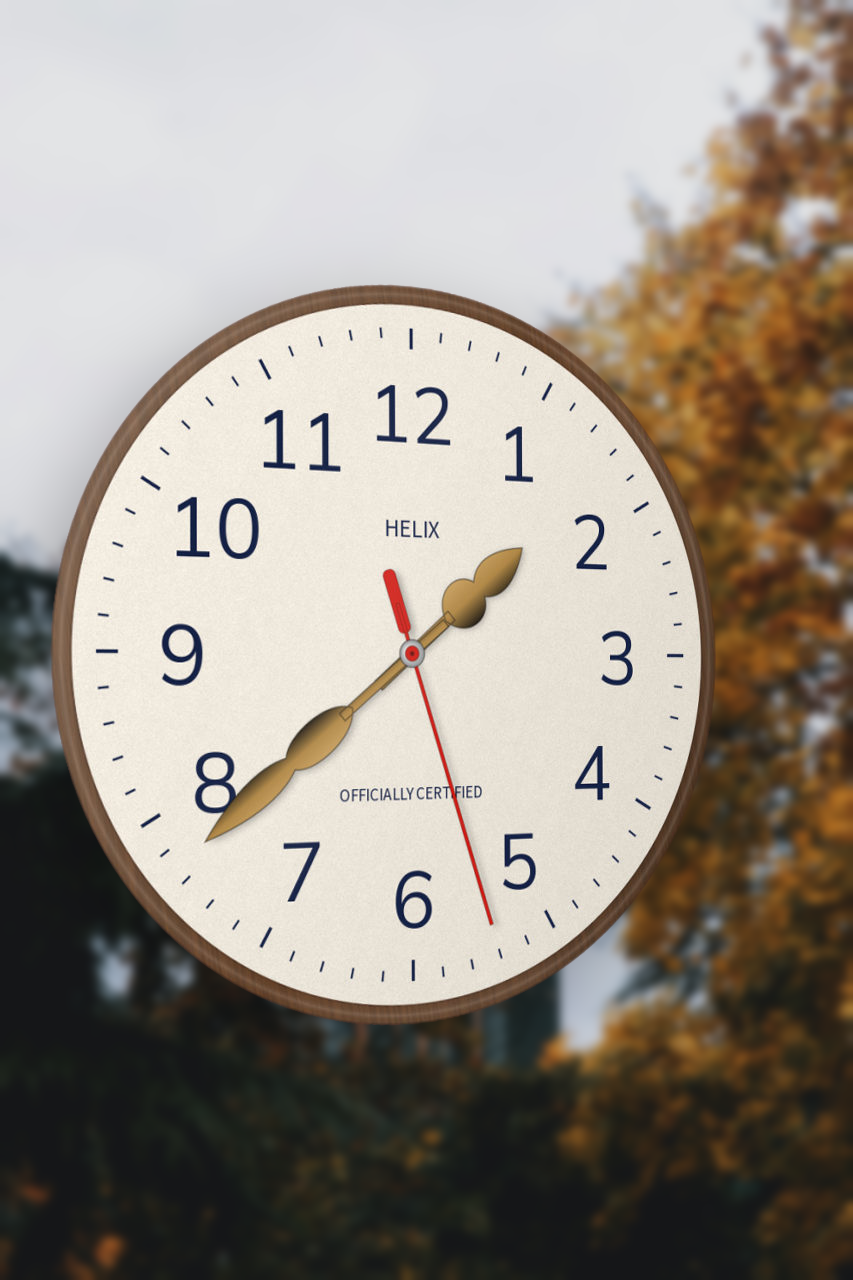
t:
1,38,27
